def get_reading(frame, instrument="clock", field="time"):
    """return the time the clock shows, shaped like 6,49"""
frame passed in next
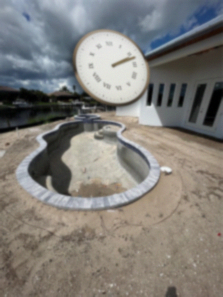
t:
2,12
